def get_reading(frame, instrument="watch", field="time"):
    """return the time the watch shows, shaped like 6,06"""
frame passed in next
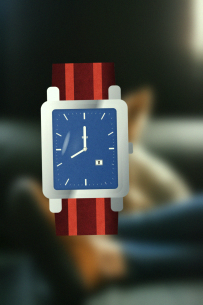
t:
8,00
